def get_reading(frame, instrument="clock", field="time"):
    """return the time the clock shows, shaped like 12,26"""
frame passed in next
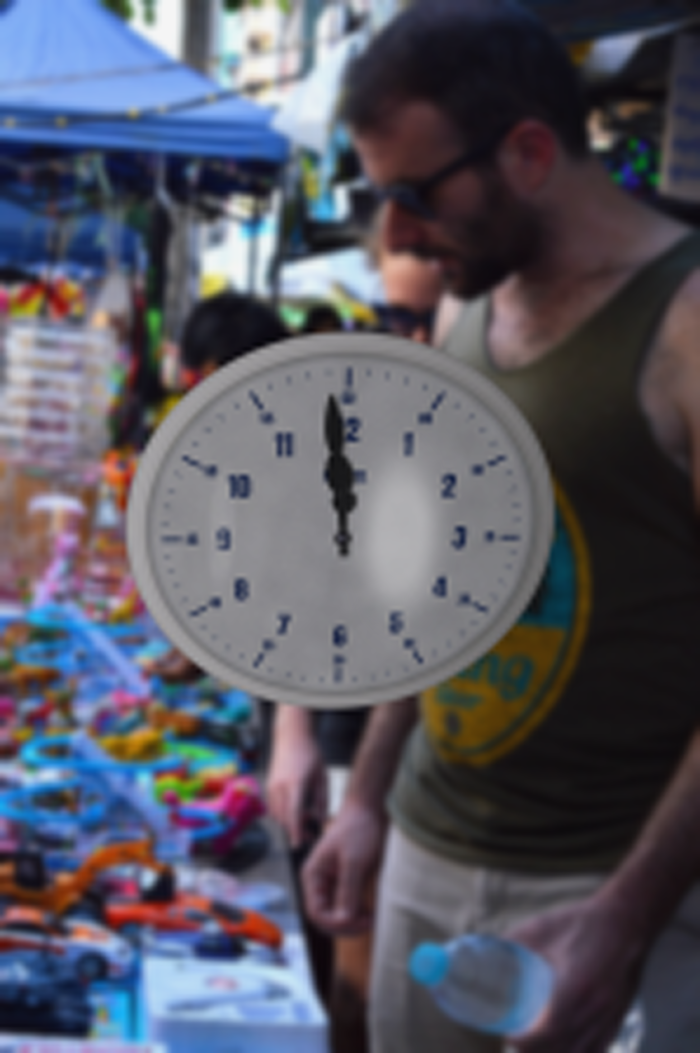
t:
11,59
